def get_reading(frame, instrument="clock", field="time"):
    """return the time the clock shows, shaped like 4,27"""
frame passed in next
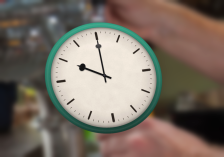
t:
10,00
